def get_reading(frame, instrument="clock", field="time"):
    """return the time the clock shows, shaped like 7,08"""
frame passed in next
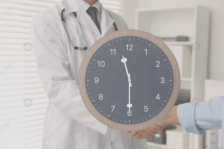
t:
11,30
